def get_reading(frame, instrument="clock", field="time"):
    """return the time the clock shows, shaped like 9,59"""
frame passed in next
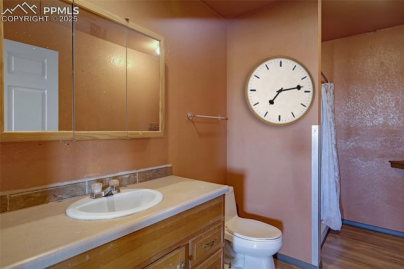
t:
7,13
